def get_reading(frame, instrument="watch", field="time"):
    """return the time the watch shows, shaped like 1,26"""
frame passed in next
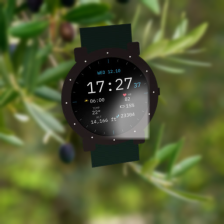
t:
17,27
